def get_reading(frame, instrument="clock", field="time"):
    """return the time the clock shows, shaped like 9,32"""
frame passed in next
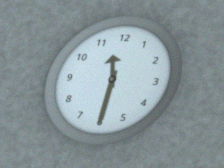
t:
11,30
